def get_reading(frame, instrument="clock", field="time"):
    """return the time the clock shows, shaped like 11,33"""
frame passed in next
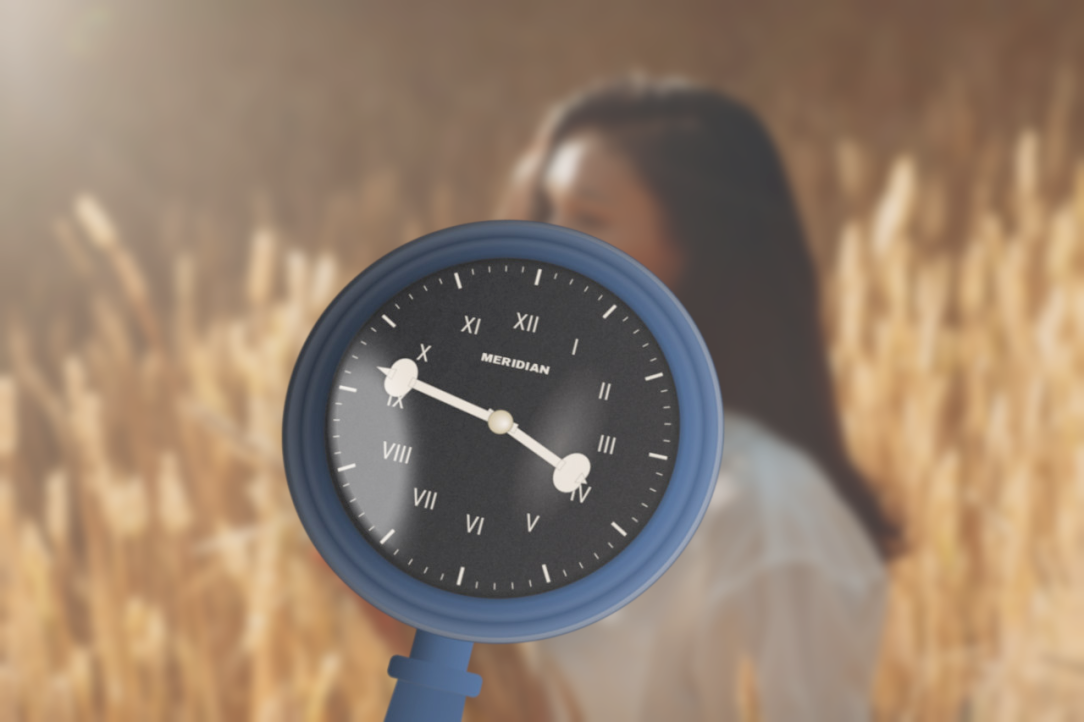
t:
3,47
